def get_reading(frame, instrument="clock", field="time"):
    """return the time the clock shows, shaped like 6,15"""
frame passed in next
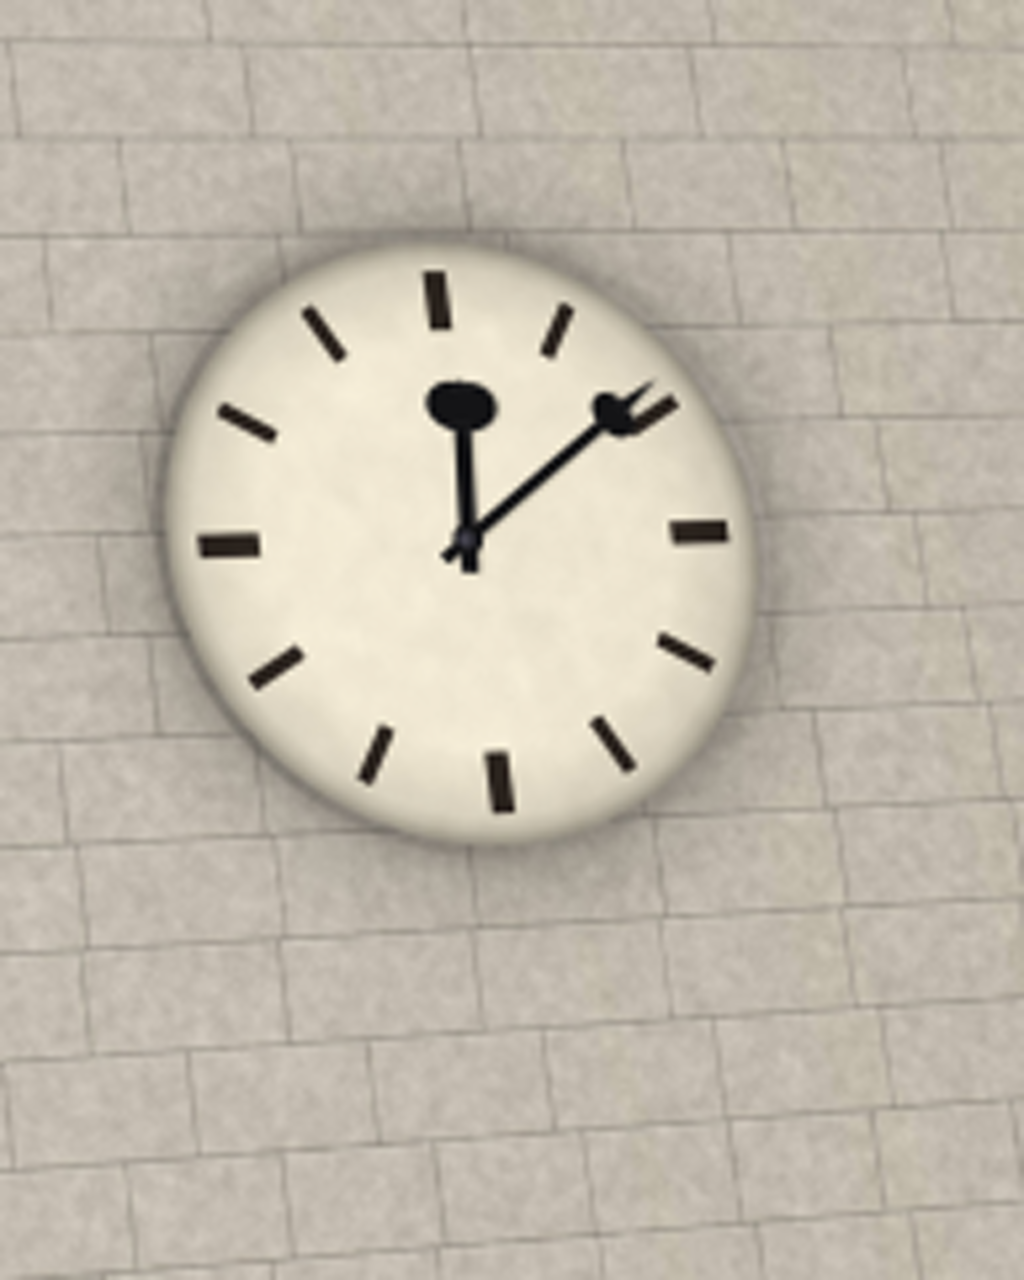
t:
12,09
